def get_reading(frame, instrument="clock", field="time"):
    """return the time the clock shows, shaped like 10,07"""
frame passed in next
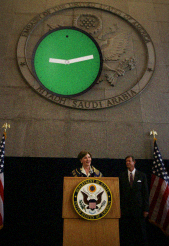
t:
9,13
